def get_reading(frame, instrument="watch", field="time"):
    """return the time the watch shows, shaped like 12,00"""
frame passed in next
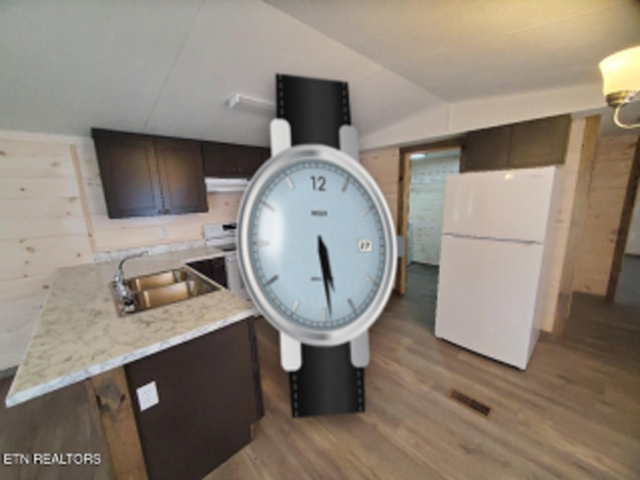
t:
5,29
